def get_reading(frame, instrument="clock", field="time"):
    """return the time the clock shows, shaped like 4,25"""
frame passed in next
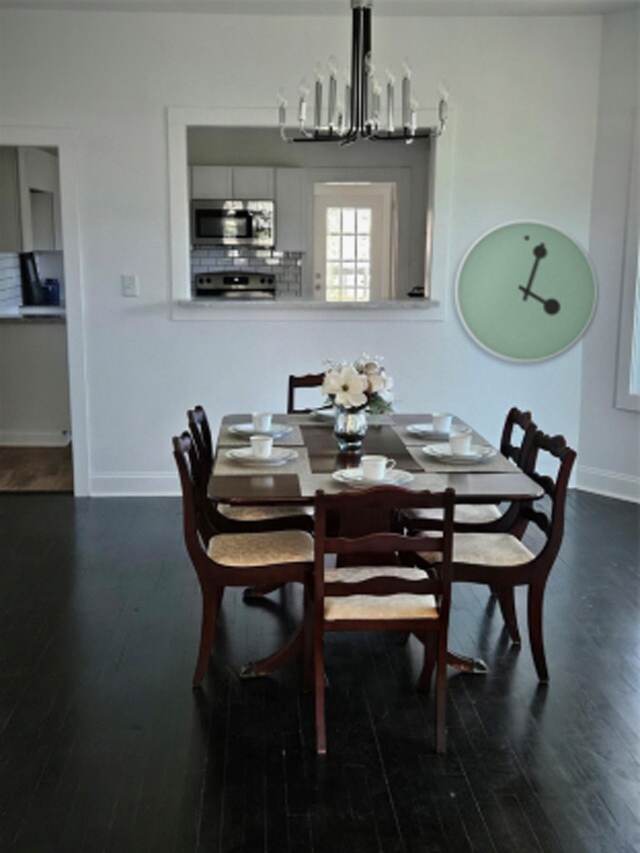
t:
4,03
